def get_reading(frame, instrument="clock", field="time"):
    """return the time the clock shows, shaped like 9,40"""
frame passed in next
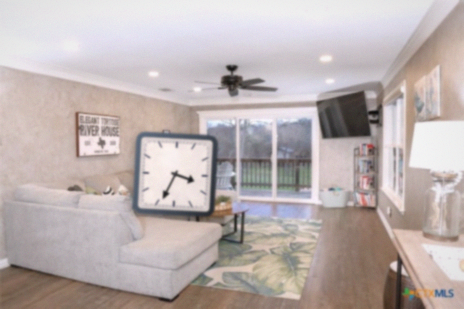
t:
3,34
